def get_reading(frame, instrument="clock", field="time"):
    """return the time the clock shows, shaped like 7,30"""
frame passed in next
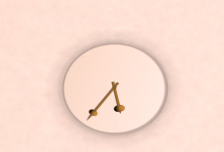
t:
5,36
